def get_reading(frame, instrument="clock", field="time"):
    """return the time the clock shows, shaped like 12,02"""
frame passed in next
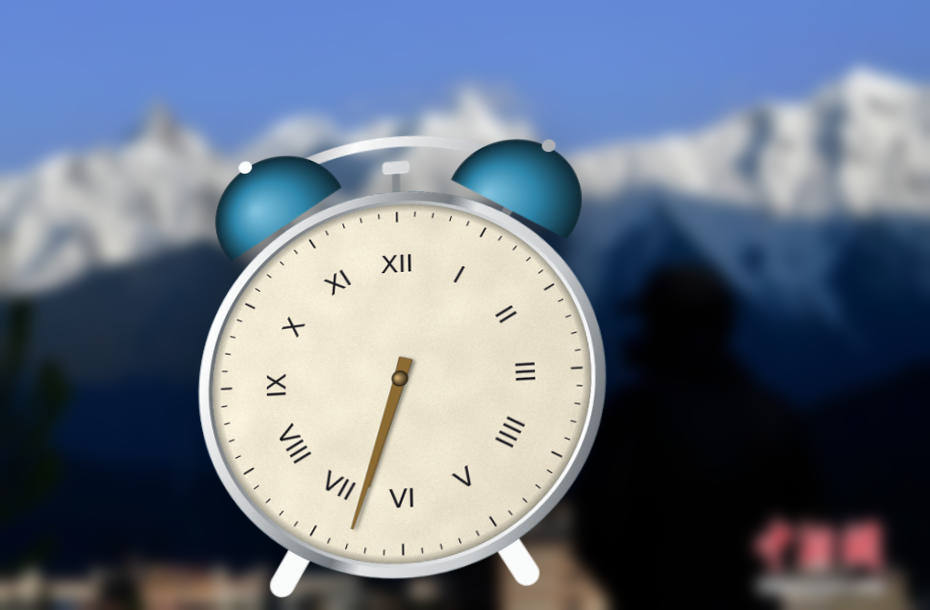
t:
6,33
